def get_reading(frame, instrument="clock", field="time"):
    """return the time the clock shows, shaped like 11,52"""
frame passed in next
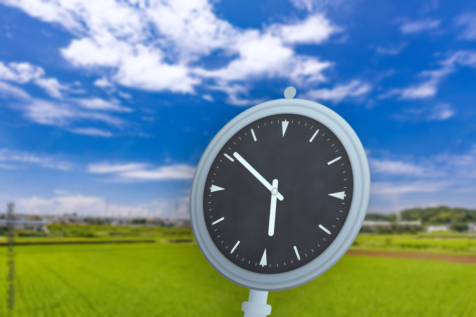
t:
5,51
